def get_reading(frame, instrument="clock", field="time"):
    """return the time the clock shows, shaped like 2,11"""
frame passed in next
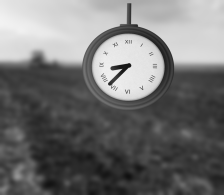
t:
8,37
